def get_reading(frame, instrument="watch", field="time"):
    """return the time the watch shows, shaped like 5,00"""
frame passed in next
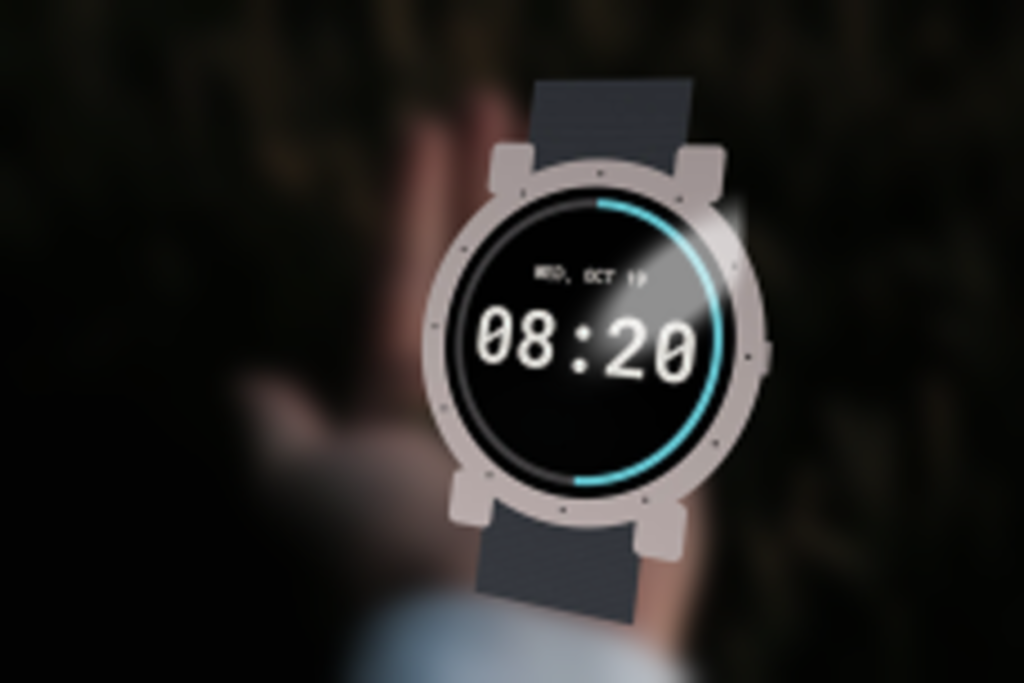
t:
8,20
